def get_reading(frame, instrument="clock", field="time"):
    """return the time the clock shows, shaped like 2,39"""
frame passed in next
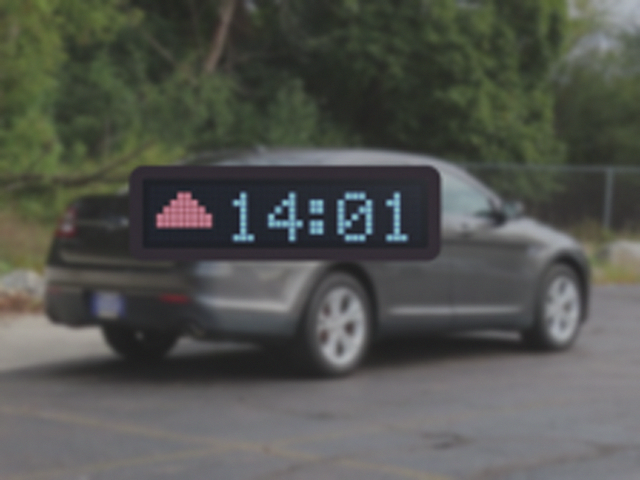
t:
14,01
